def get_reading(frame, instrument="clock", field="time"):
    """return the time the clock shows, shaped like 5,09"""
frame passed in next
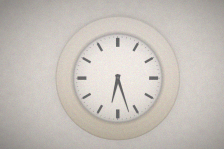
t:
6,27
